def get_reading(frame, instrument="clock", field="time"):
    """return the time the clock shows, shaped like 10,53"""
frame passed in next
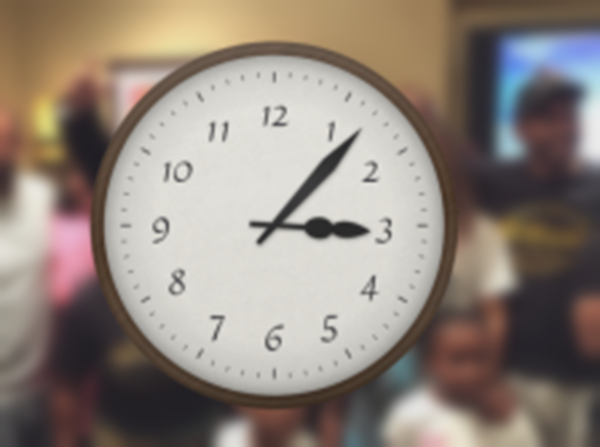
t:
3,07
